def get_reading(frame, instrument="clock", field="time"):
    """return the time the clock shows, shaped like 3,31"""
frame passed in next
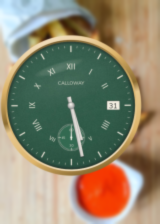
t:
5,28
